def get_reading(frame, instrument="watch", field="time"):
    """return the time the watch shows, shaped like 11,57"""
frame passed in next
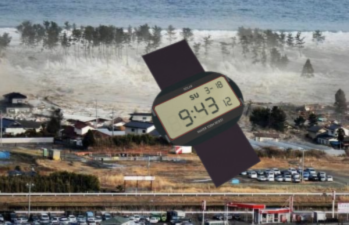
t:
9,43
